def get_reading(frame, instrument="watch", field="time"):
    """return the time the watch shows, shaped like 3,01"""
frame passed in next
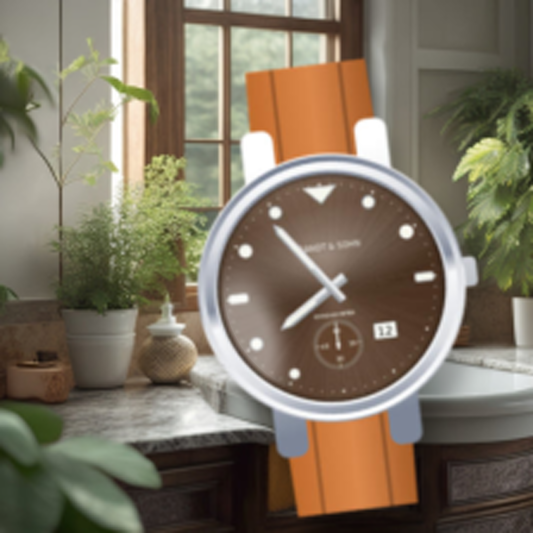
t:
7,54
